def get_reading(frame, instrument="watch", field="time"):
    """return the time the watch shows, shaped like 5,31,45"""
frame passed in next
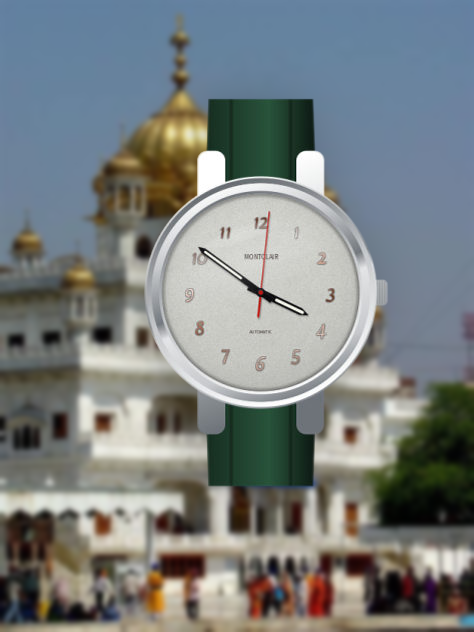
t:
3,51,01
